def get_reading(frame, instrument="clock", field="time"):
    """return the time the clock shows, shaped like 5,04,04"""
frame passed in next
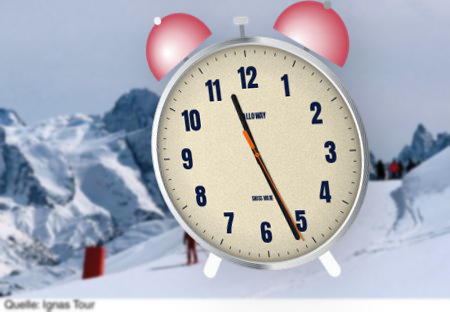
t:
11,26,26
